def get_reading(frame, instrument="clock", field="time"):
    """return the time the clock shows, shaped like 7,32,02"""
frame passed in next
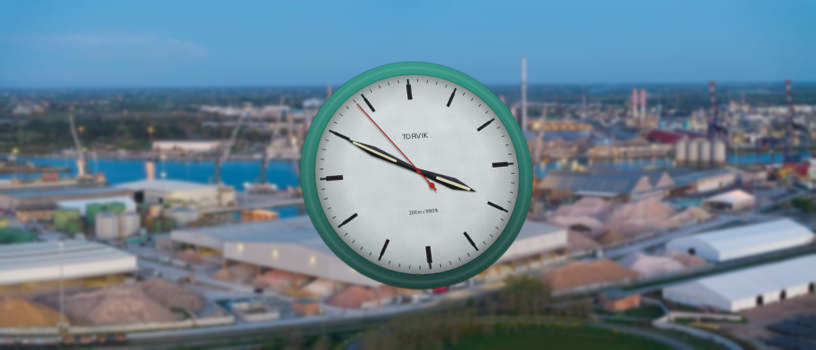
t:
3,49,54
